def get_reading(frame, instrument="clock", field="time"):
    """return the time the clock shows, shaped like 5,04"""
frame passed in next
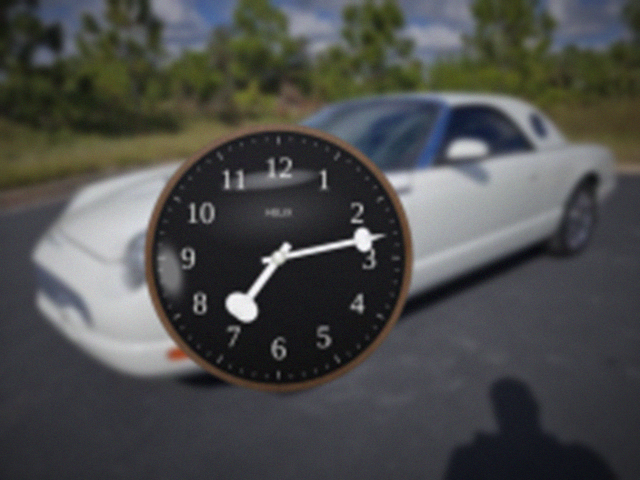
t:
7,13
